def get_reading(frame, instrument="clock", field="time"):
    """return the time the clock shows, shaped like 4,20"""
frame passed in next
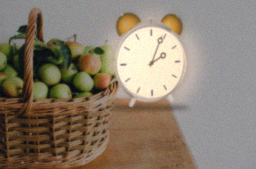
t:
2,04
